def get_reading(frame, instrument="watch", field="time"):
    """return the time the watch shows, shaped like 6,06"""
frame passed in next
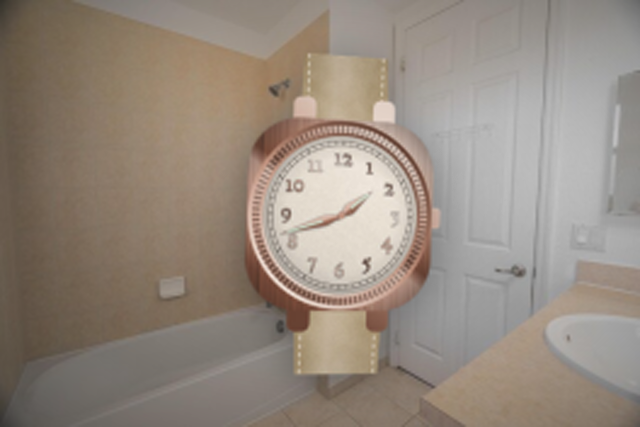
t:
1,42
